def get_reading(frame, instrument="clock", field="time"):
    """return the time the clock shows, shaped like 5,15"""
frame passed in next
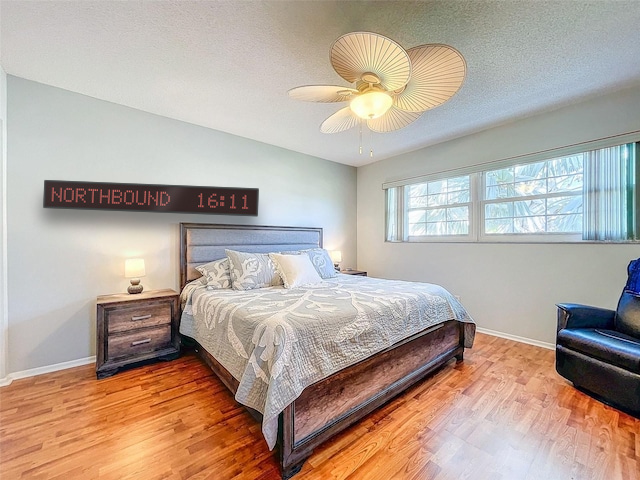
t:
16,11
